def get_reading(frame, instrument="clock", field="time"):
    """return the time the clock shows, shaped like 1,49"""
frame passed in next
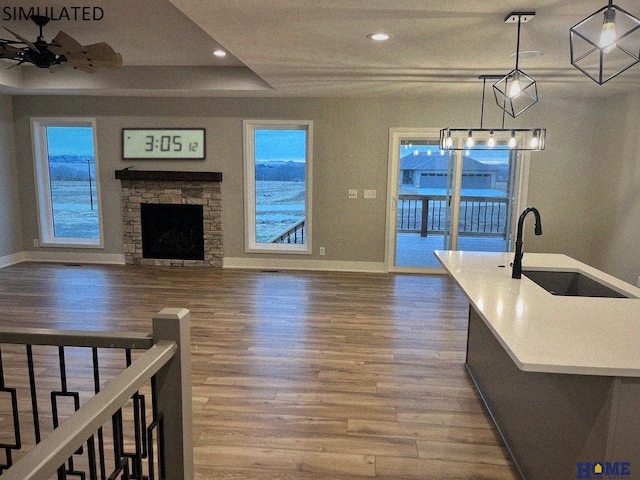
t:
3,05
